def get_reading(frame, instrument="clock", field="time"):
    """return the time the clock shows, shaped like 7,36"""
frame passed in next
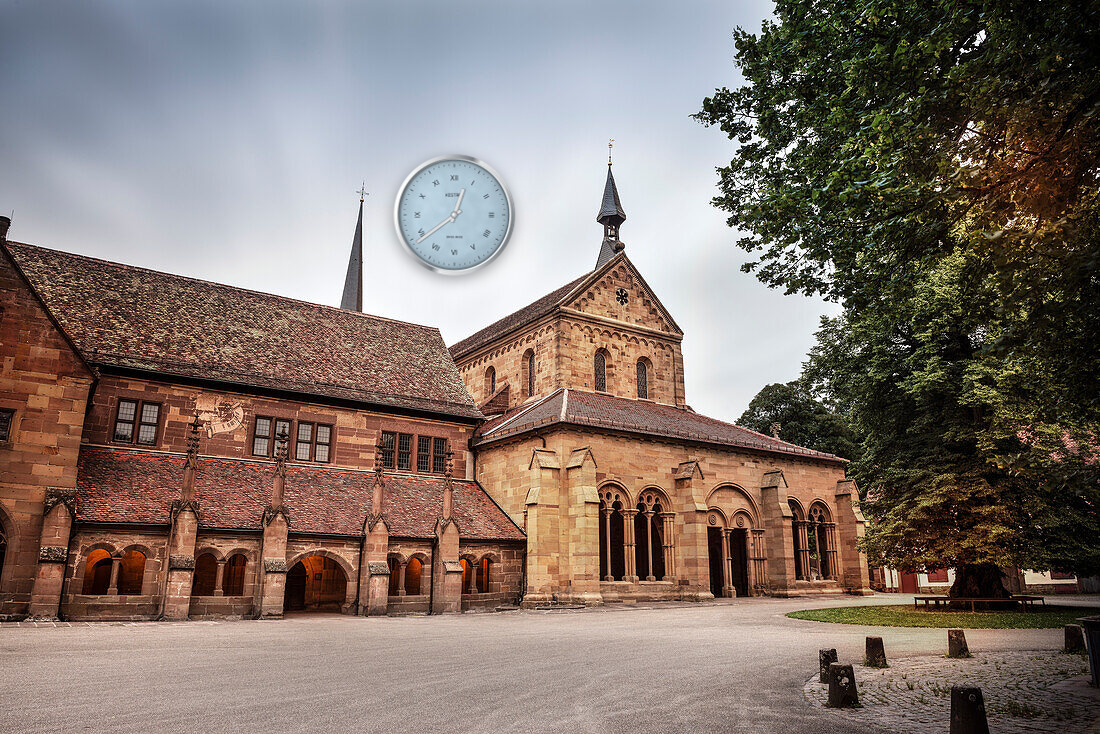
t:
12,39
